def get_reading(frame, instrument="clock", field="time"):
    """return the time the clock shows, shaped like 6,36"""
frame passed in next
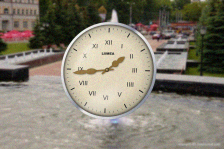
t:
1,44
